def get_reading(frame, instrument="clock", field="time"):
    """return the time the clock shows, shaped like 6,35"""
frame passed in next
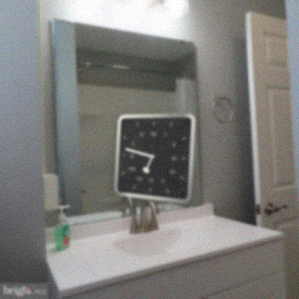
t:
6,47
